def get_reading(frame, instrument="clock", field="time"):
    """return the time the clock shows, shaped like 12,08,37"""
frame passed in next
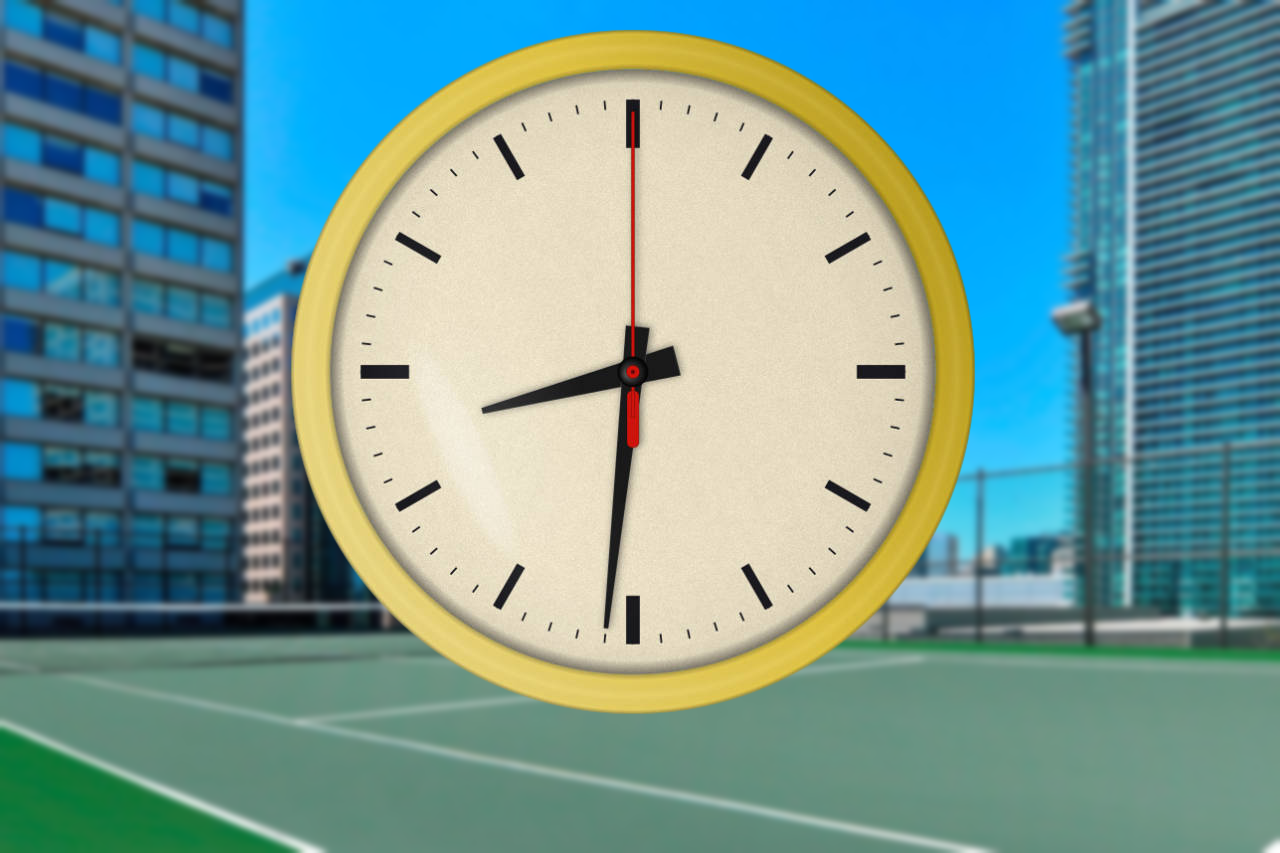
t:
8,31,00
